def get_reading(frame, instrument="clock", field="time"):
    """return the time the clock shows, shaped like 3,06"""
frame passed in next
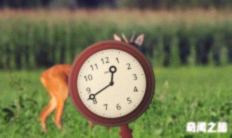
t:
12,42
